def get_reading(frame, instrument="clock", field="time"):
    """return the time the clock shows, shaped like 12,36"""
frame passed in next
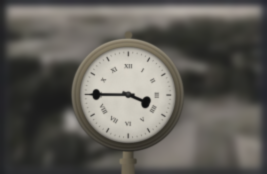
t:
3,45
